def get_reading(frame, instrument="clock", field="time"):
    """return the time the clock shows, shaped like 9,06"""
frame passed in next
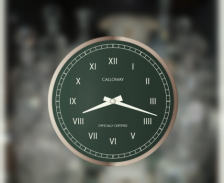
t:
8,18
